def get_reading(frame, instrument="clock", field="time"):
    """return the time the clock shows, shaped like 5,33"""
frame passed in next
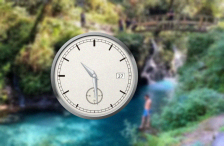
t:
10,29
